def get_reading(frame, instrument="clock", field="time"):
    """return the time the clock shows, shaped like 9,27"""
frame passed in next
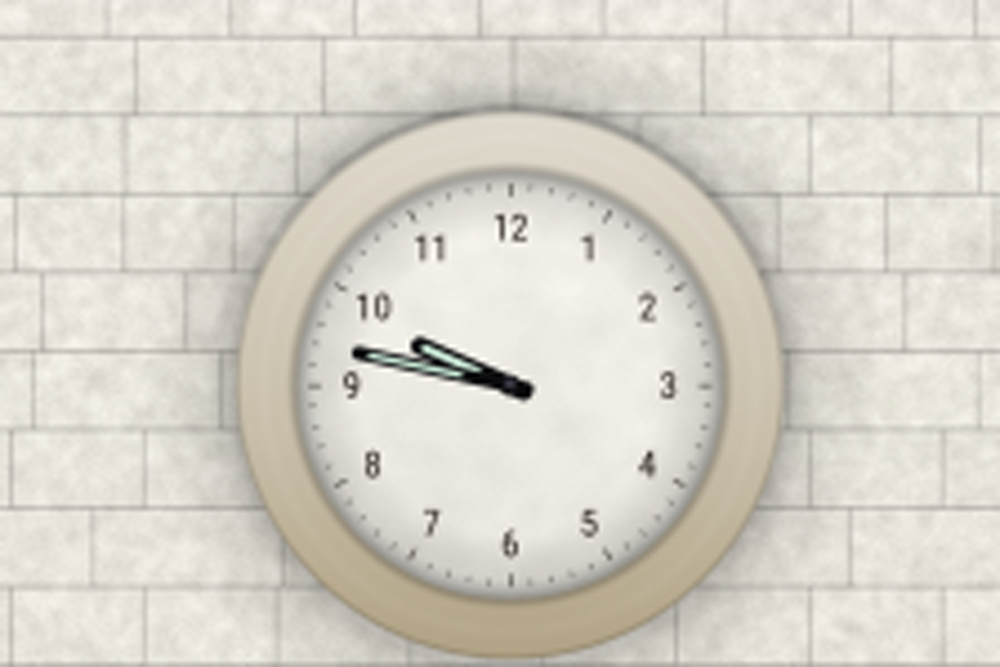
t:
9,47
